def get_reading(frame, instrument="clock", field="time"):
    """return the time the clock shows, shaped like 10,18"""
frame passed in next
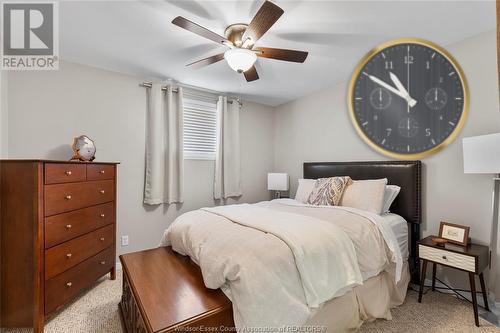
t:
10,50
